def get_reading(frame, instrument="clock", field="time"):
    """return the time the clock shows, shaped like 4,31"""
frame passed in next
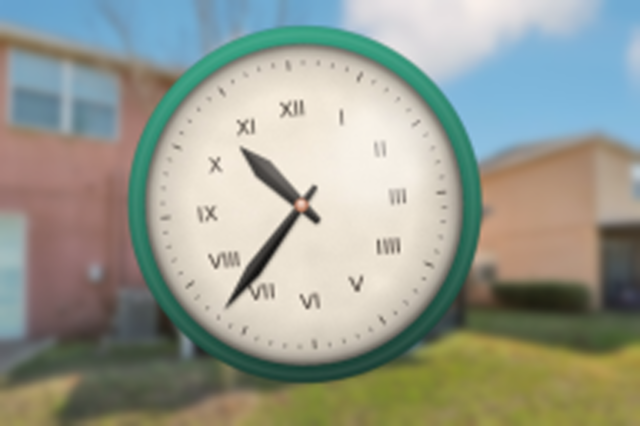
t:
10,37
